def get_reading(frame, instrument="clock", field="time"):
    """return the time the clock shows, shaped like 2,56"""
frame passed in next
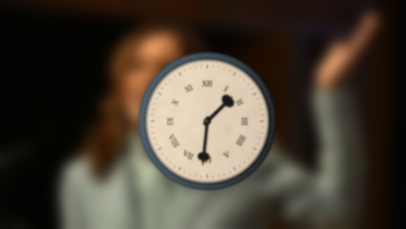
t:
1,31
